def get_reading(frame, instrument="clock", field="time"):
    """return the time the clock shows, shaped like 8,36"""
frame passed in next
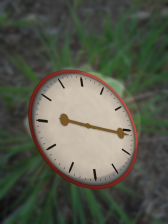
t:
9,16
